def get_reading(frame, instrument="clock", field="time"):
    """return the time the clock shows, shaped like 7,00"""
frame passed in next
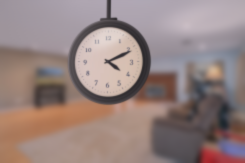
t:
4,11
